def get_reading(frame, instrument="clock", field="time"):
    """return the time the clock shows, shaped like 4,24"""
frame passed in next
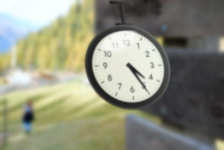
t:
4,25
